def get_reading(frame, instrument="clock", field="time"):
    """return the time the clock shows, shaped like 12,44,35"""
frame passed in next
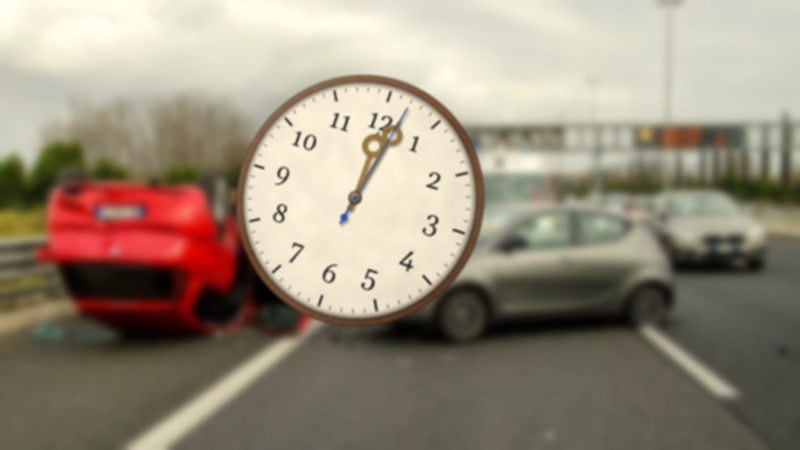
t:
12,02,02
